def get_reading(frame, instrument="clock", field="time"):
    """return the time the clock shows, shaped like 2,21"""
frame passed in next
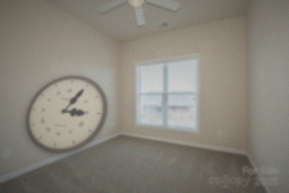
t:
3,05
